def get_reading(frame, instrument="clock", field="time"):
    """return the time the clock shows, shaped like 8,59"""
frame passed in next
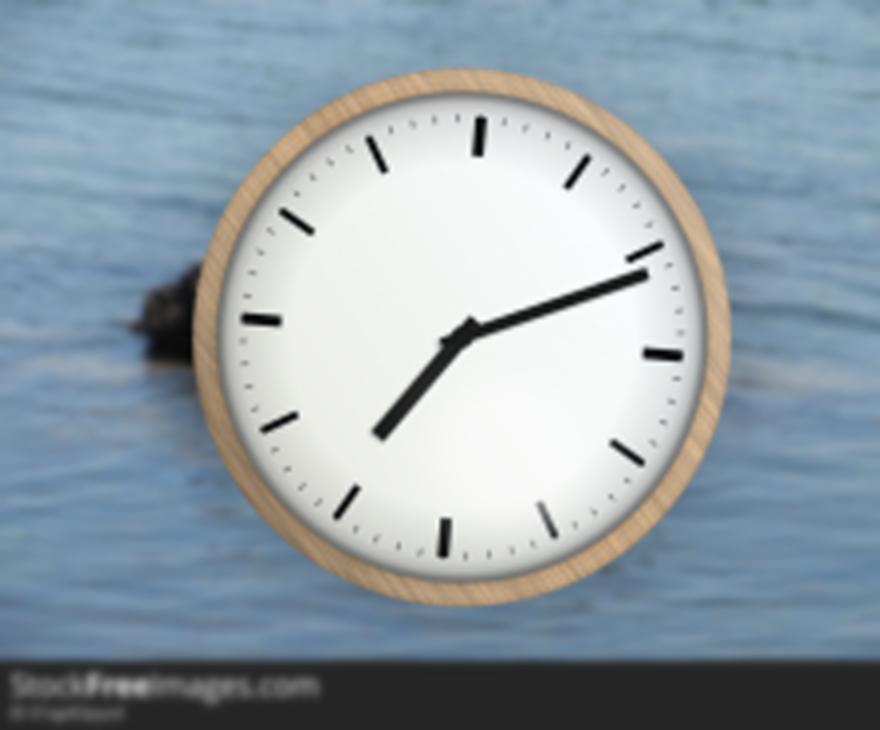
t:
7,11
